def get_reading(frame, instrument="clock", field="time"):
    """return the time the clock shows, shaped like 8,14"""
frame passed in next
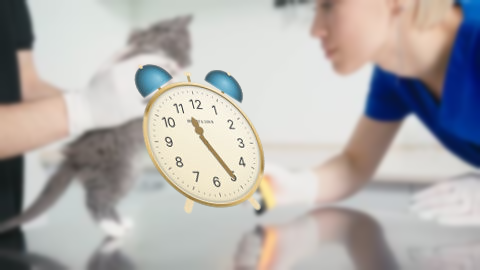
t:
11,25
